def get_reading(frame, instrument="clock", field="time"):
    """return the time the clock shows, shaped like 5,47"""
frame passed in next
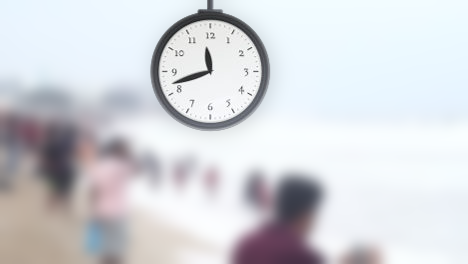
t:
11,42
